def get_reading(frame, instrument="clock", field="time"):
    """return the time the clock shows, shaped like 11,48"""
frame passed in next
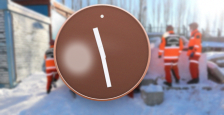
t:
11,28
